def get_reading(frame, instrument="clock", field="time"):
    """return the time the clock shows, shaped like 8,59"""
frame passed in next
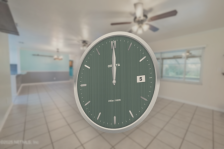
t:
12,00
